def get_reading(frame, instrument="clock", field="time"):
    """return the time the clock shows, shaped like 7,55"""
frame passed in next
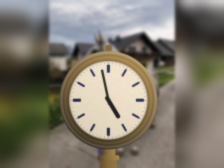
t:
4,58
